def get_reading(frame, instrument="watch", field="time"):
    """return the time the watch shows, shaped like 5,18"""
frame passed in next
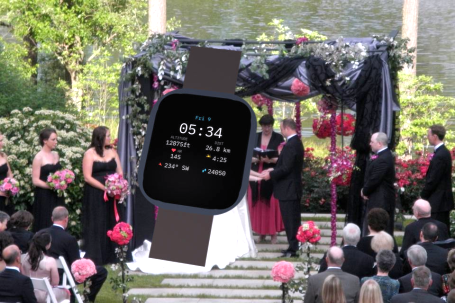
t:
5,34
